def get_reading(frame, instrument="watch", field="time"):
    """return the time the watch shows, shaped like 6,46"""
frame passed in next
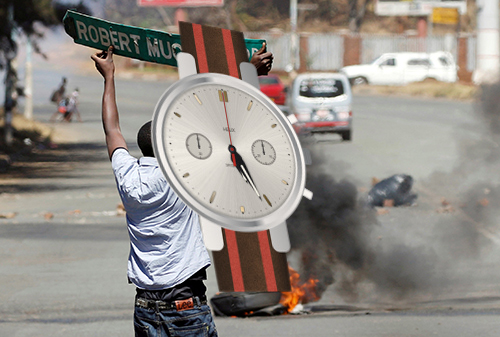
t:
5,26
